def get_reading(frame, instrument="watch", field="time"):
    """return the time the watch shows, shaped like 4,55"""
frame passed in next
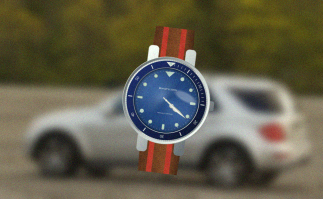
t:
4,21
